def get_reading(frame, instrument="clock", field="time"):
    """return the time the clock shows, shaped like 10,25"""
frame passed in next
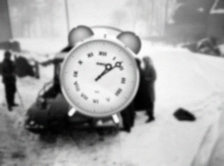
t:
1,08
